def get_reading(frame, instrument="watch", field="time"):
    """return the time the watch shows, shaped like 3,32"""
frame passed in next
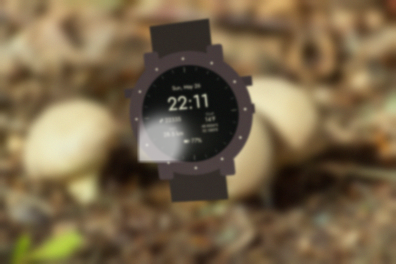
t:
22,11
